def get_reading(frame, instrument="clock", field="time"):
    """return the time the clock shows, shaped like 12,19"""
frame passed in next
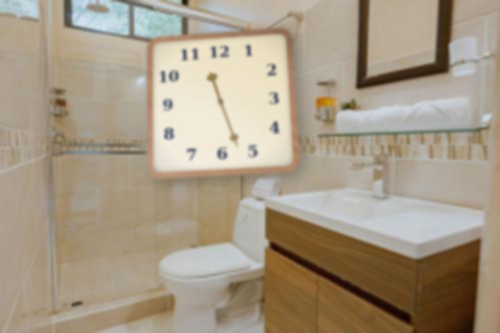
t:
11,27
